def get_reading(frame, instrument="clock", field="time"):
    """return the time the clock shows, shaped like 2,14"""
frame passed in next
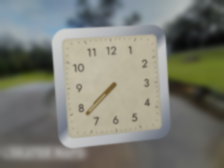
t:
7,38
